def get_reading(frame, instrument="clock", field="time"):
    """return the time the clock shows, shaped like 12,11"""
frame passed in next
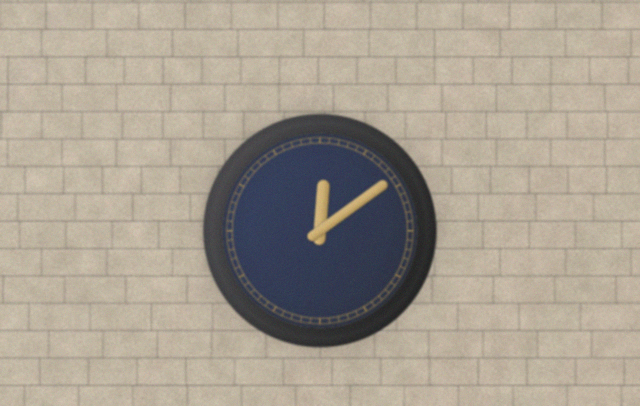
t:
12,09
